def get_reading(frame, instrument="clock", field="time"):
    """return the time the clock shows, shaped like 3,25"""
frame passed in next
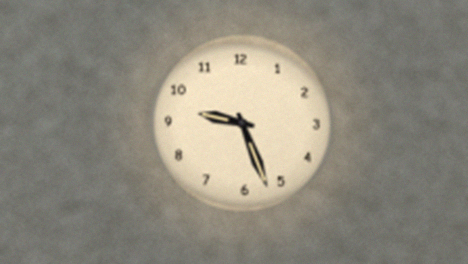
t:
9,27
